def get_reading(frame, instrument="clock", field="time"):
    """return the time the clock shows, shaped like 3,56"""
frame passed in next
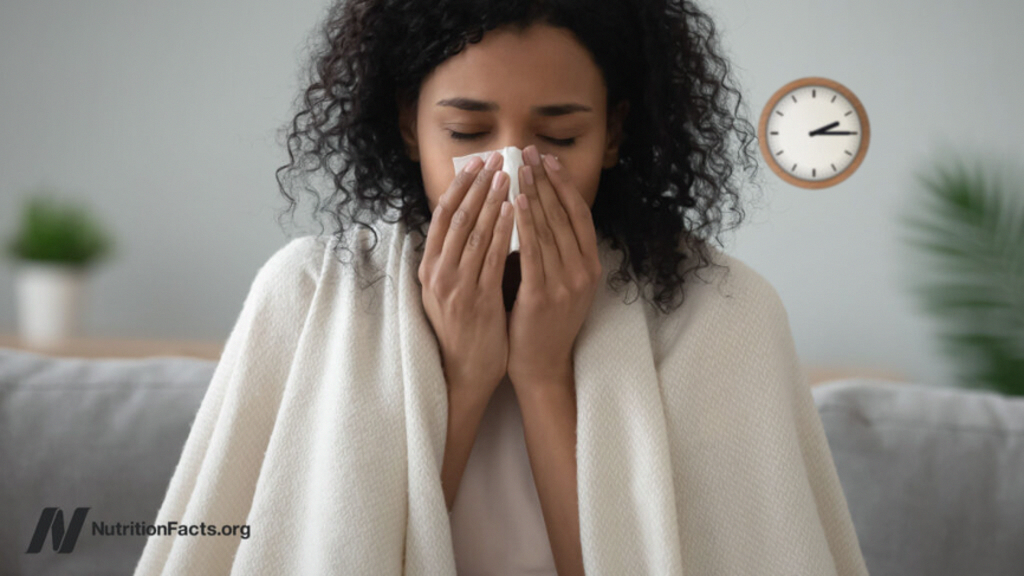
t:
2,15
